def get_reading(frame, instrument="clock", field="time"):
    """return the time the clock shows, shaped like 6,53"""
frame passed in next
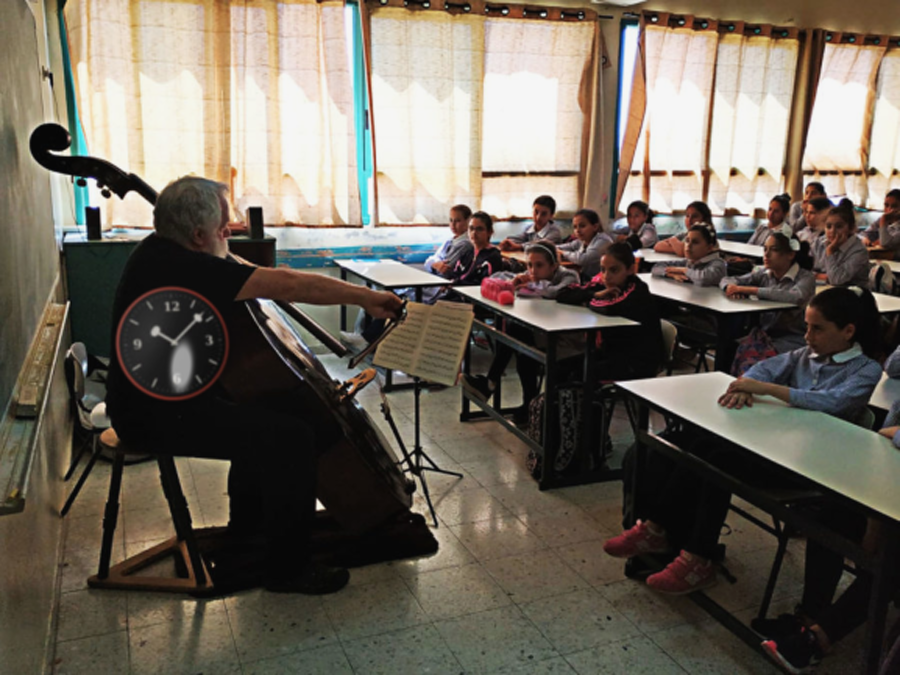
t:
10,08
